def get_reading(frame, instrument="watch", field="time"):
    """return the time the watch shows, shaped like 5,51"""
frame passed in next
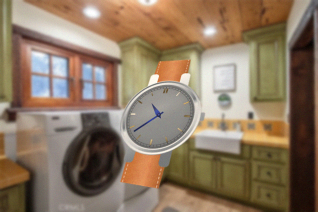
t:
10,38
